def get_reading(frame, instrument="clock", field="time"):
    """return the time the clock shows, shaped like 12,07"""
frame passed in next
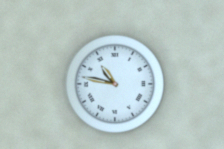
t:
10,47
